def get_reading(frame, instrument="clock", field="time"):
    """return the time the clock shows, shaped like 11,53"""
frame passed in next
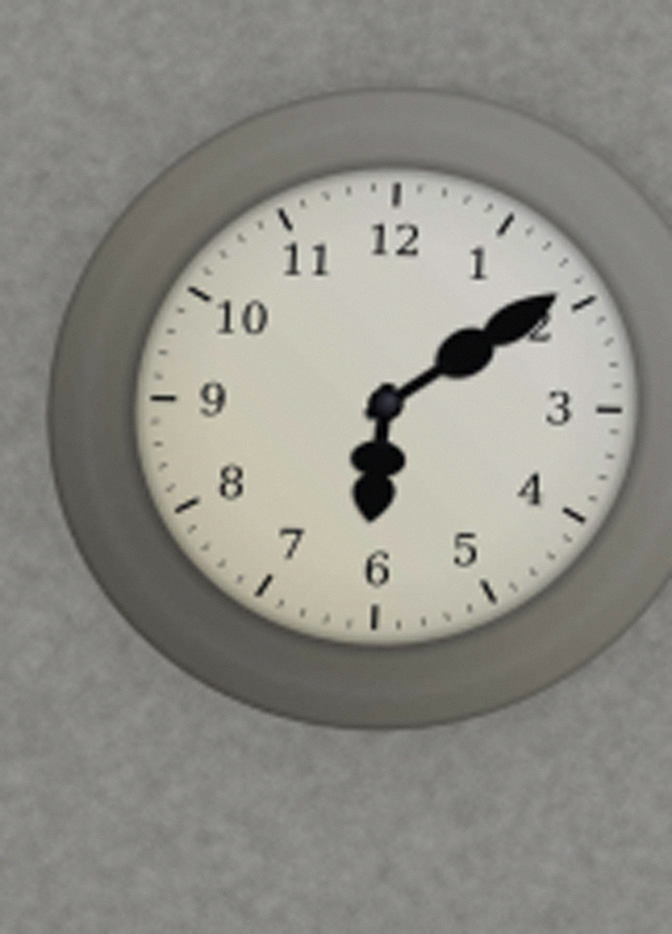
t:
6,09
